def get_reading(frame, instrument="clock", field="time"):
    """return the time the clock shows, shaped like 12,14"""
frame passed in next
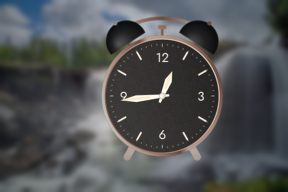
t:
12,44
